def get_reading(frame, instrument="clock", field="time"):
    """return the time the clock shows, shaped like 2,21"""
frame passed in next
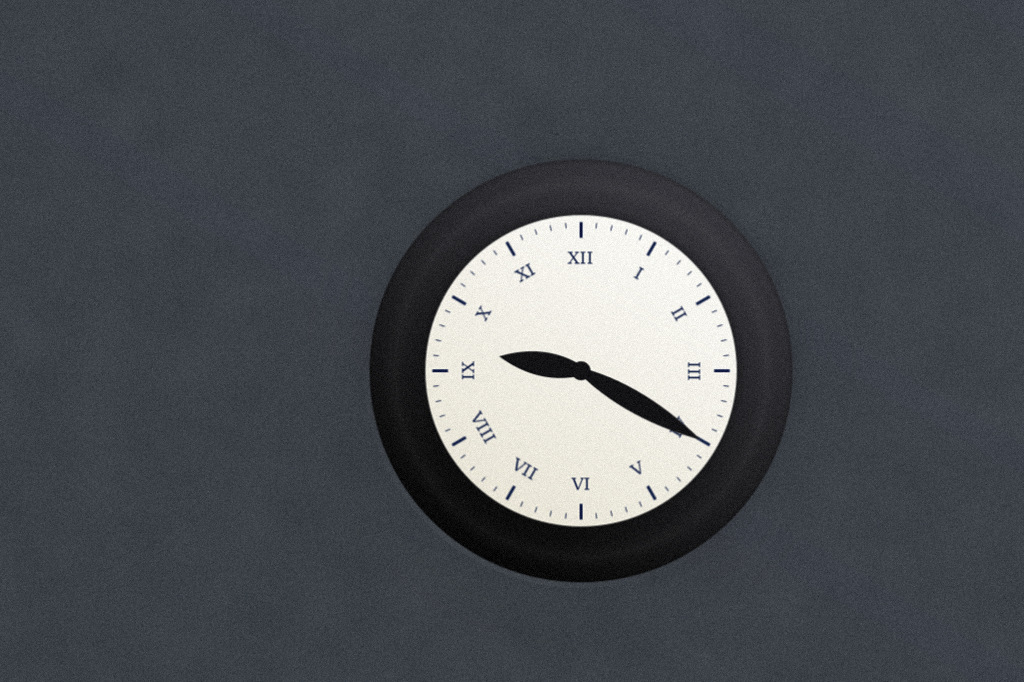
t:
9,20
